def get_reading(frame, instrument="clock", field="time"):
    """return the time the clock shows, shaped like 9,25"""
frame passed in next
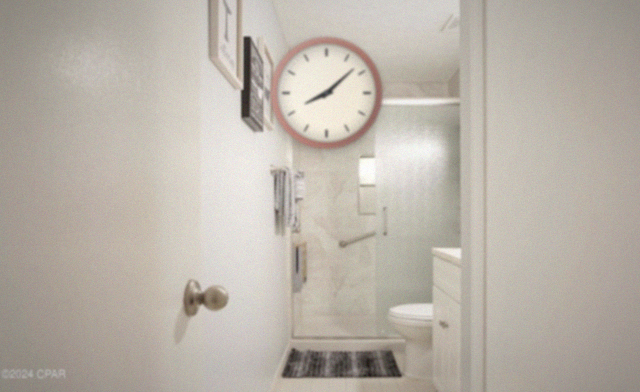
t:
8,08
